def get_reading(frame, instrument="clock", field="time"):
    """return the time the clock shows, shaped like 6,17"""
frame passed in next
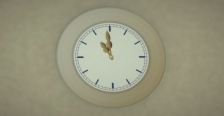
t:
10,59
